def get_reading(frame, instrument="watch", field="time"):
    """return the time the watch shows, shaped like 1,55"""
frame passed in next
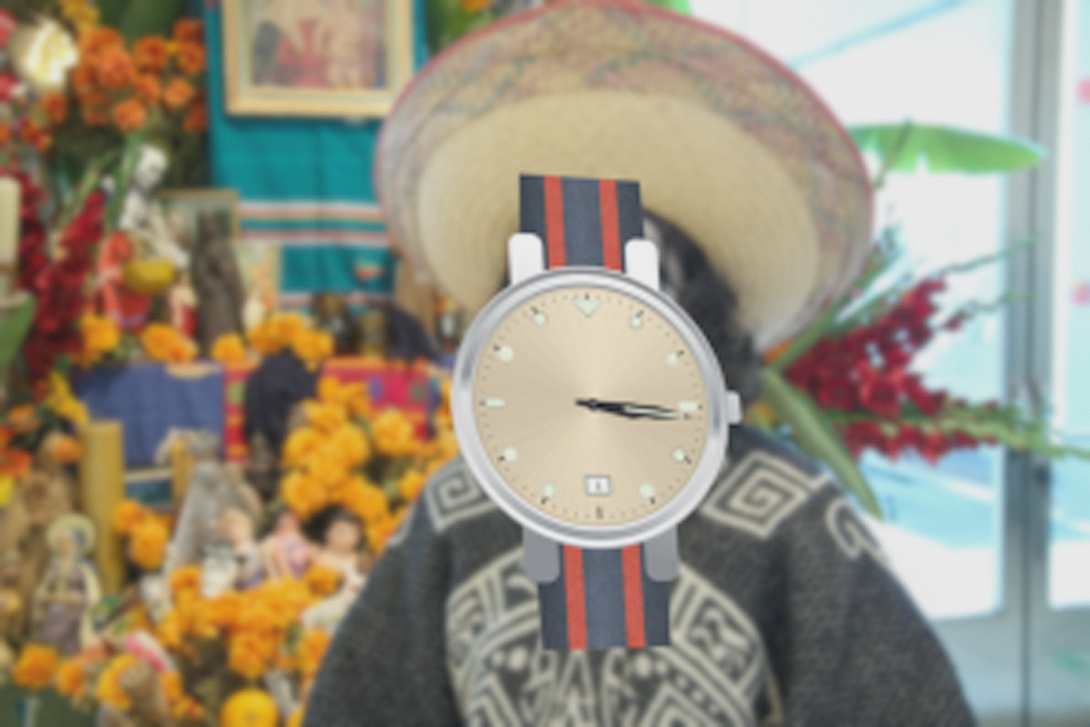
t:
3,16
